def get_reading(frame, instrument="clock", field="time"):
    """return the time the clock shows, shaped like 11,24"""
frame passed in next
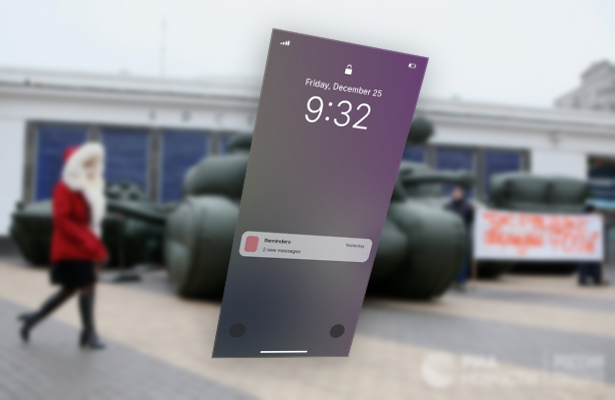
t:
9,32
